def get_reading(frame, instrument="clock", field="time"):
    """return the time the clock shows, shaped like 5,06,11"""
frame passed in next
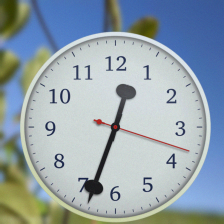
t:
12,33,18
